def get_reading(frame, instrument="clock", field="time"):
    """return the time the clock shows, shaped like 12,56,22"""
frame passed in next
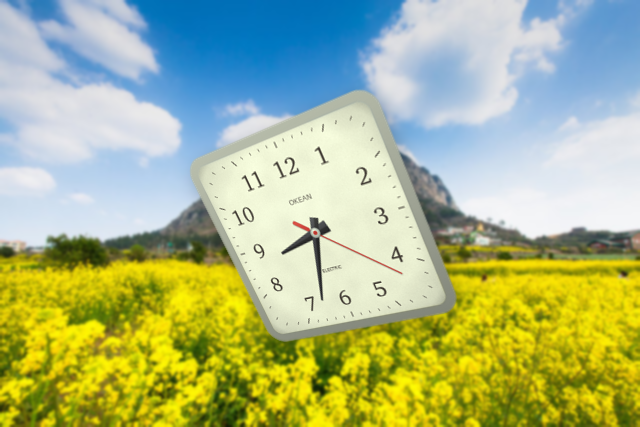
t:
8,33,22
